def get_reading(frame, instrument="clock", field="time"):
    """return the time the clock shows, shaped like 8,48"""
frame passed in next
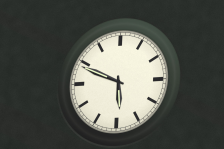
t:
5,49
